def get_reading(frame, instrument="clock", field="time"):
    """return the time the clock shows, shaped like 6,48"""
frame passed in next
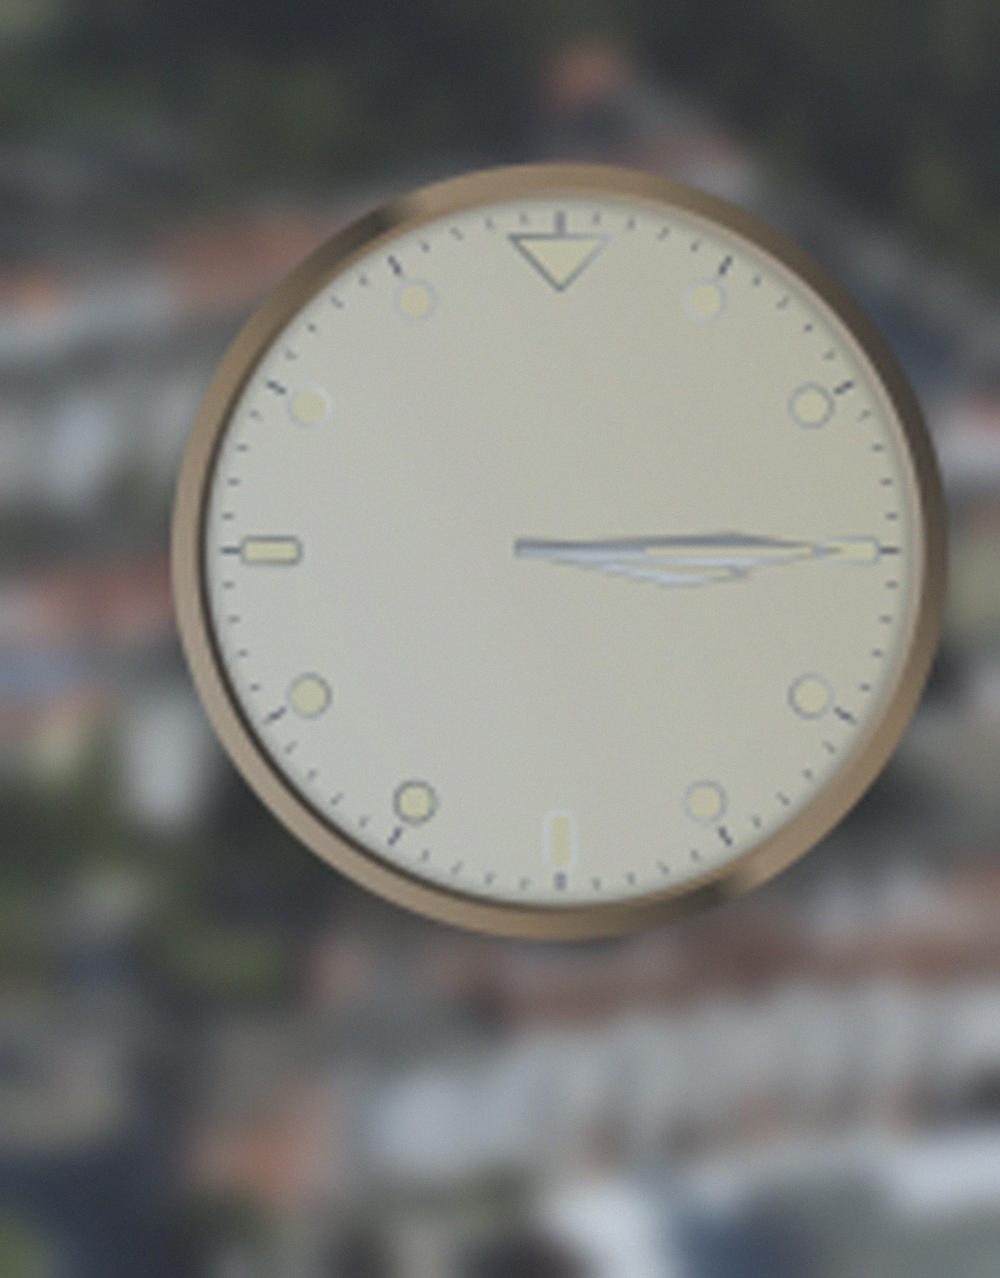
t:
3,15
